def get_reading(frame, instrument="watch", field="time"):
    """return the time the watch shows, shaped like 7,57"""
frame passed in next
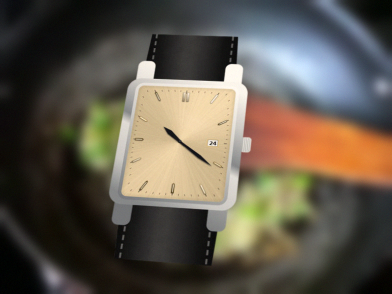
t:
10,21
